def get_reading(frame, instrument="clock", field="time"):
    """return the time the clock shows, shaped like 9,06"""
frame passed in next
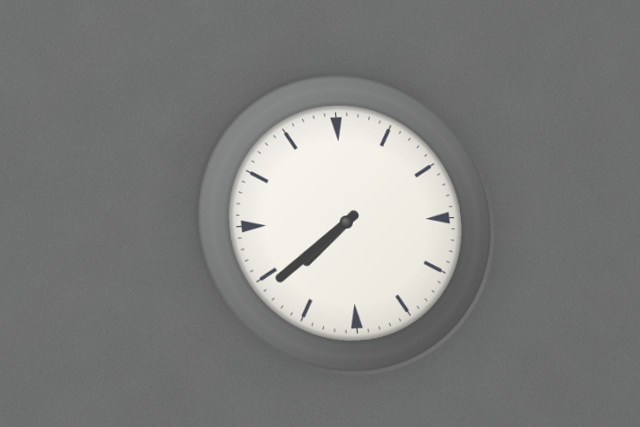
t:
7,39
